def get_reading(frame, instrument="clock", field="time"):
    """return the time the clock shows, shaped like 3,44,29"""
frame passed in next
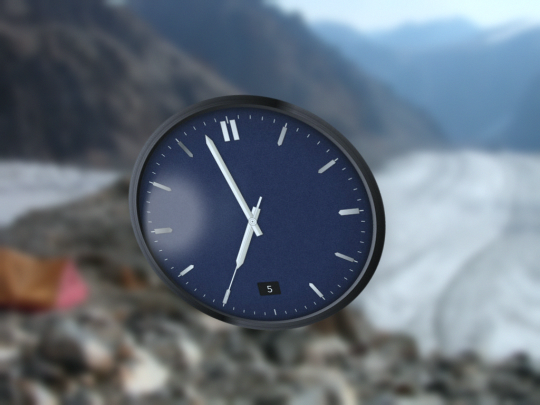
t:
6,57,35
